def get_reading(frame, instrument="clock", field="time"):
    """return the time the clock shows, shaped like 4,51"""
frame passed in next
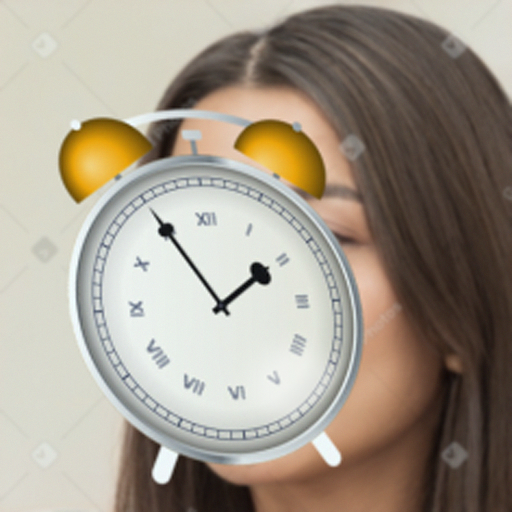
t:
1,55
